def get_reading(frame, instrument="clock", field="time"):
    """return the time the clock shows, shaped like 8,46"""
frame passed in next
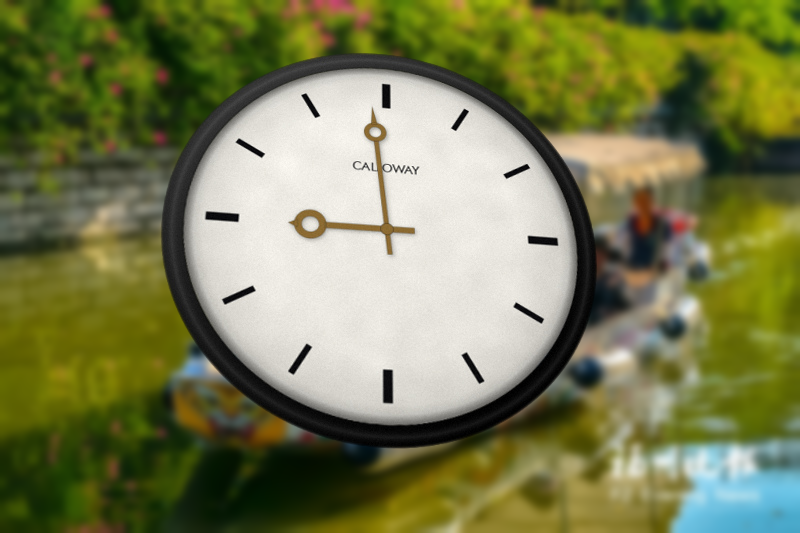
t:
8,59
